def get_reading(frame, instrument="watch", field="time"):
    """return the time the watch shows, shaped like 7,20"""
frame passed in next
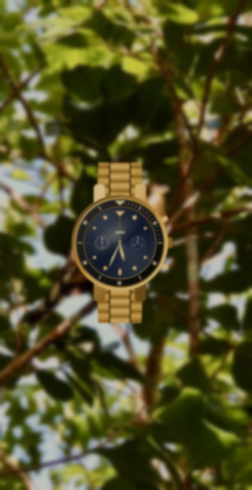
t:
5,34
